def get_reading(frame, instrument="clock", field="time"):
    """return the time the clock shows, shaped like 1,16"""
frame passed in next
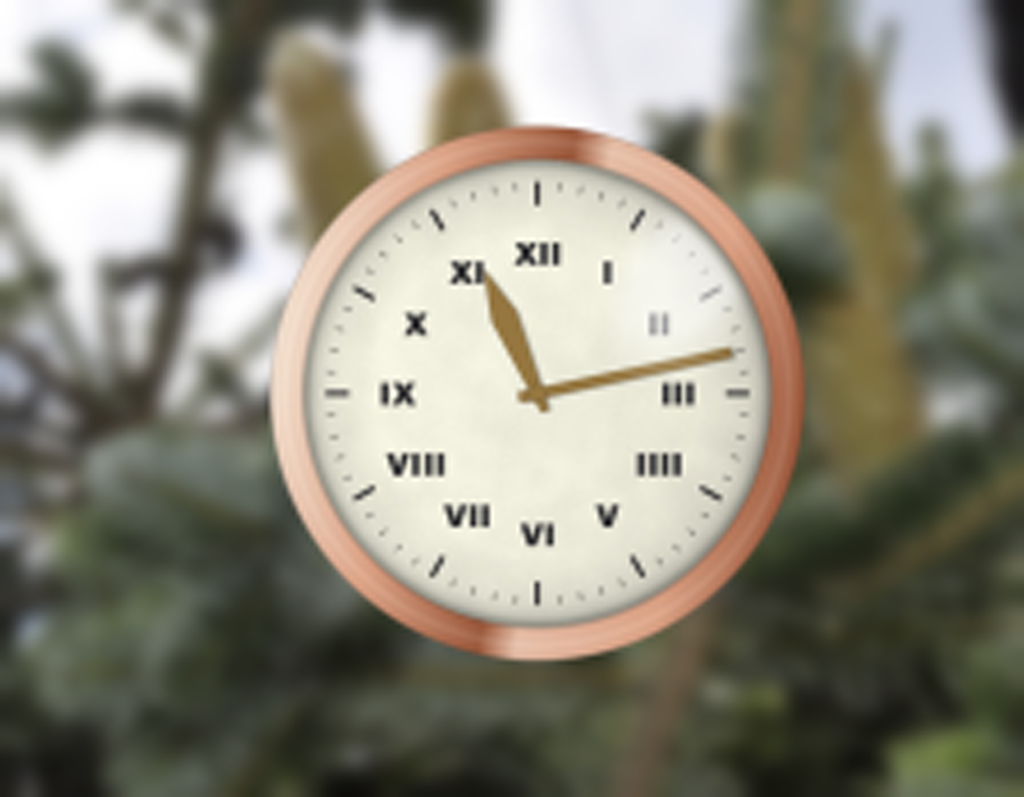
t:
11,13
